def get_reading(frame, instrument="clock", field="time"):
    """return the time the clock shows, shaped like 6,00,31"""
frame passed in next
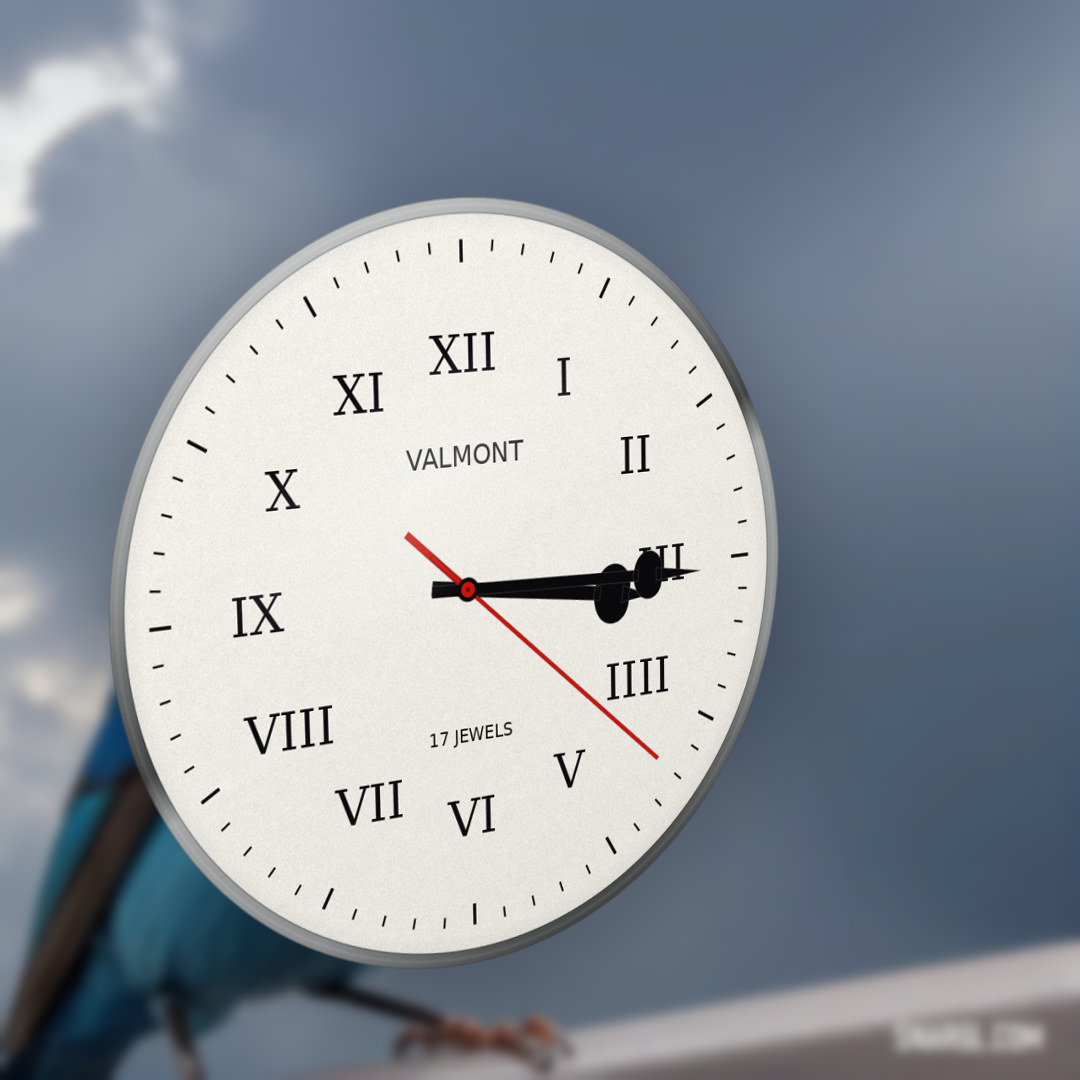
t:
3,15,22
